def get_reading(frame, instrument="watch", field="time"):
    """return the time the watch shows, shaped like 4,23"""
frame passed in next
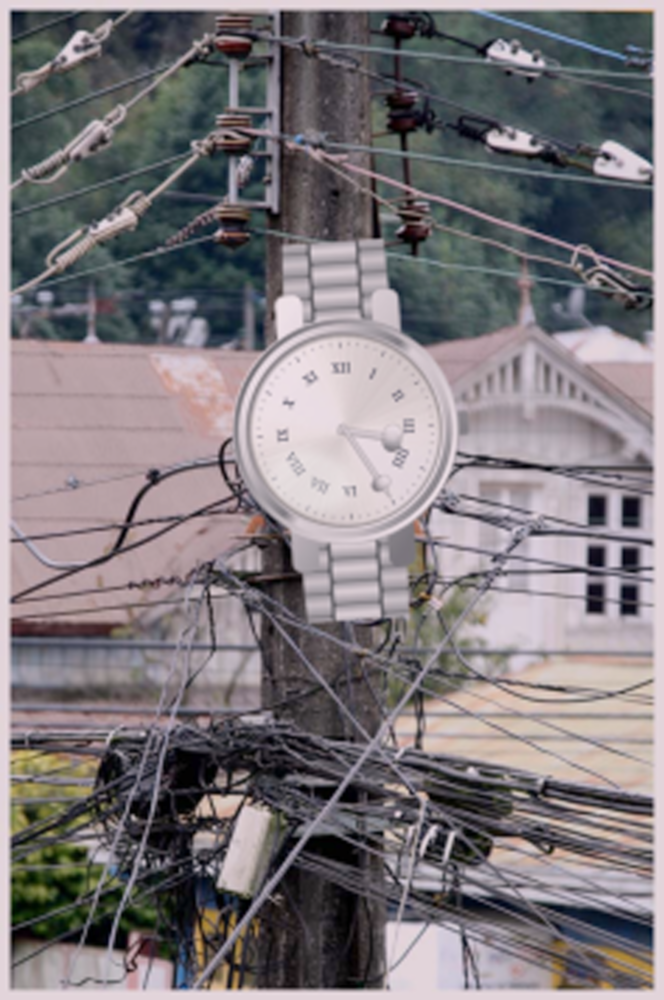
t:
3,25
